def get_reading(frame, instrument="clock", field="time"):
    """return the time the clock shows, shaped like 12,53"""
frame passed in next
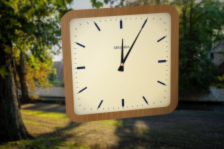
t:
12,05
